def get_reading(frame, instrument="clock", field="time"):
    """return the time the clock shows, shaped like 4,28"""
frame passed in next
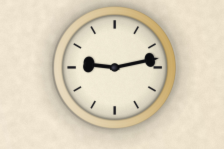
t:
9,13
